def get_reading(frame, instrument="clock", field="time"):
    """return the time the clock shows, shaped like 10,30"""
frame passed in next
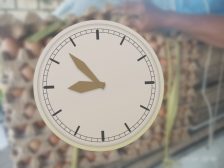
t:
8,53
